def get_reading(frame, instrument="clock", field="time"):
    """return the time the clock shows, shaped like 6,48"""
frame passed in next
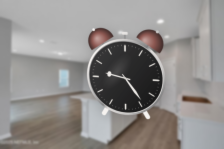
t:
9,24
